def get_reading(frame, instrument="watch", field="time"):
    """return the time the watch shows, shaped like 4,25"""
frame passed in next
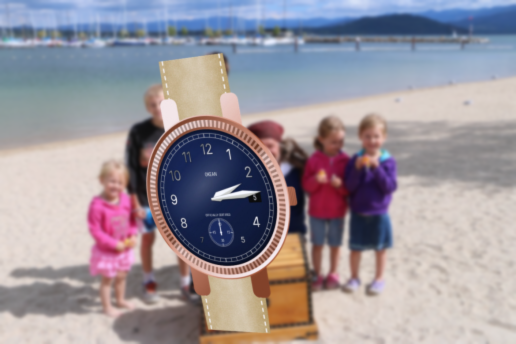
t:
2,14
